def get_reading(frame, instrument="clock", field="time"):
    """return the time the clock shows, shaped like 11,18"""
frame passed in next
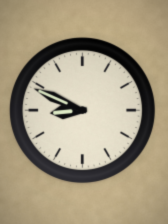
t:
8,49
